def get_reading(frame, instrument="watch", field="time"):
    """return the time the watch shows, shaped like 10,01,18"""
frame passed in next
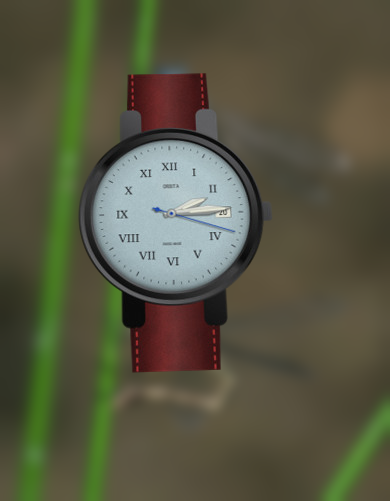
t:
2,14,18
